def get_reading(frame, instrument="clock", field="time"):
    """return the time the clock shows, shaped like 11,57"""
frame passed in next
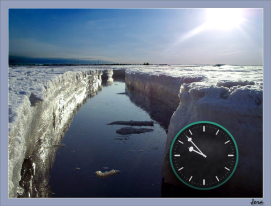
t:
9,53
